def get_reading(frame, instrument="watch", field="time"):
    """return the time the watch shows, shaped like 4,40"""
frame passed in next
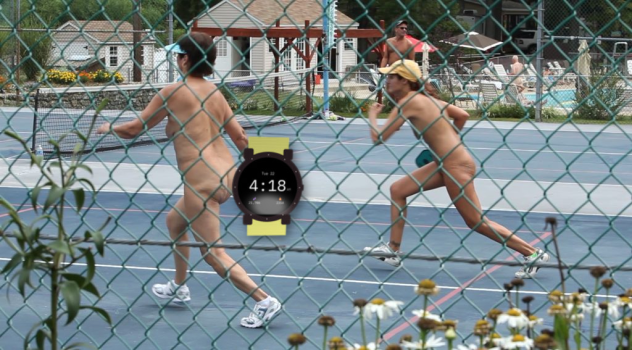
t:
4,18
